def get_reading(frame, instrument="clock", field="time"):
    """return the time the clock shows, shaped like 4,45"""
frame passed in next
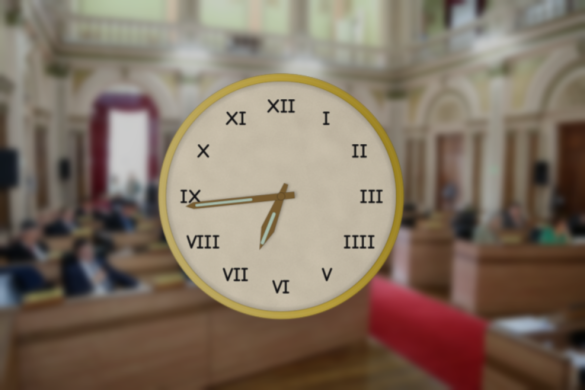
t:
6,44
